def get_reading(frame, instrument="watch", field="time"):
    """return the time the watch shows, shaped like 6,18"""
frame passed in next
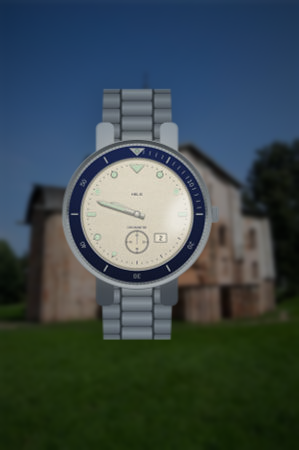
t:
9,48
